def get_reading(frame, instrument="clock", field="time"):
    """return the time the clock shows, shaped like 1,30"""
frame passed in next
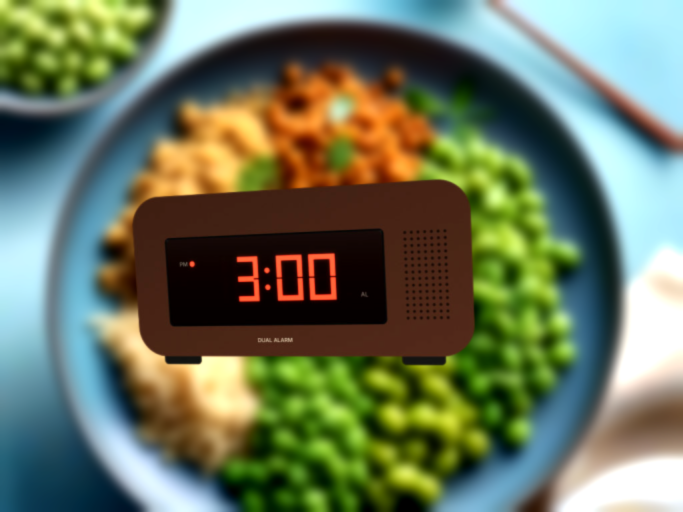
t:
3,00
